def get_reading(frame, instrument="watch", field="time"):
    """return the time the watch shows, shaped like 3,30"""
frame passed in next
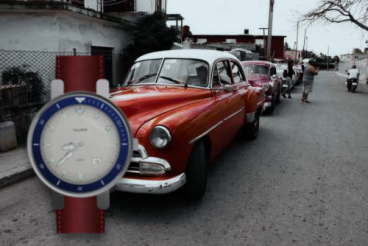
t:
8,38
